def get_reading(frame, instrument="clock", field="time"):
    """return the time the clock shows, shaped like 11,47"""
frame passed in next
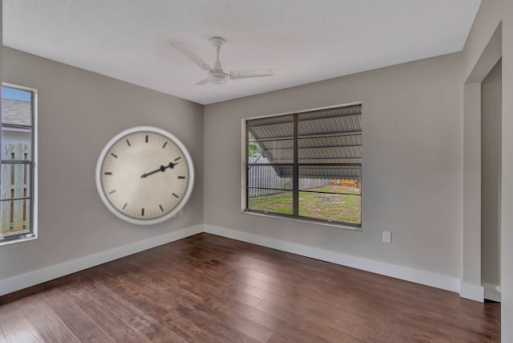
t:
2,11
